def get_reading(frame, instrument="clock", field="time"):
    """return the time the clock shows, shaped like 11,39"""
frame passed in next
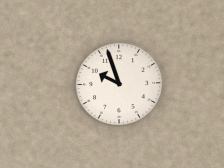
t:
9,57
